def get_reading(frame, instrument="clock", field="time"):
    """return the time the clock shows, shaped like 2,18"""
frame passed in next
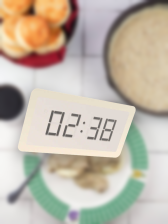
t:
2,38
